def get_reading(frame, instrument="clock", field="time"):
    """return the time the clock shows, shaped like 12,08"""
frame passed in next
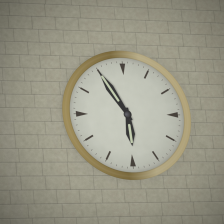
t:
5,55
